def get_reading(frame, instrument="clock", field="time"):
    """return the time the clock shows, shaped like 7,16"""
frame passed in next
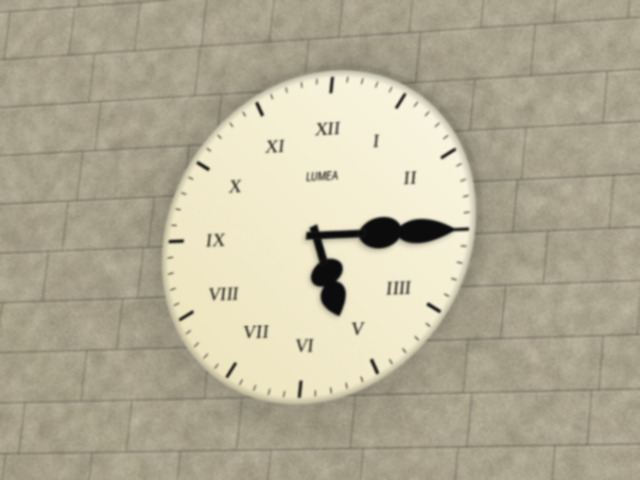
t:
5,15
